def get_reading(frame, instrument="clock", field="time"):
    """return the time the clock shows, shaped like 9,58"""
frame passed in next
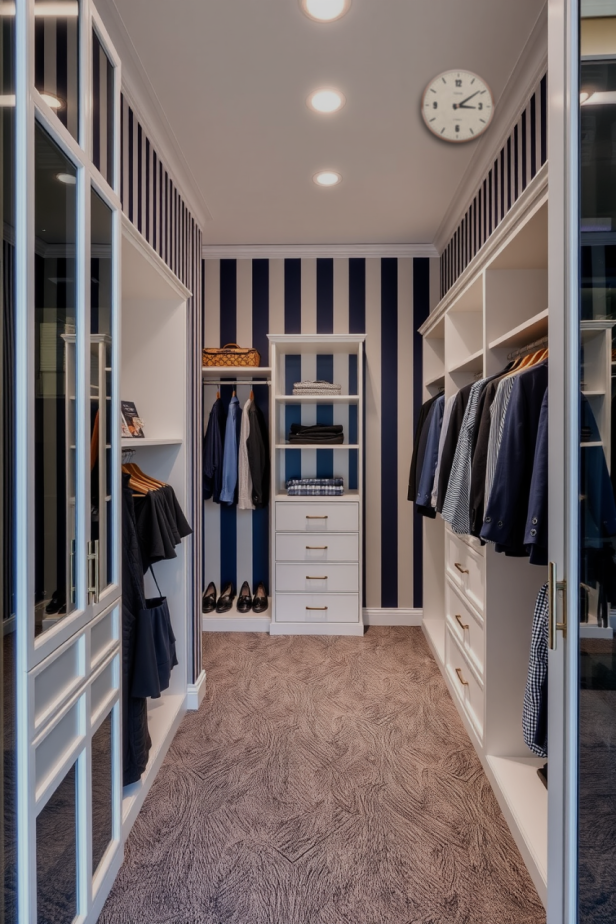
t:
3,09
